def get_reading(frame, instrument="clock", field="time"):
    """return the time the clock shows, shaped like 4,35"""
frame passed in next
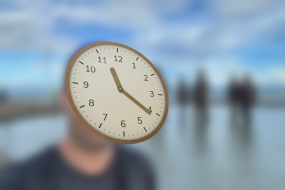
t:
11,21
